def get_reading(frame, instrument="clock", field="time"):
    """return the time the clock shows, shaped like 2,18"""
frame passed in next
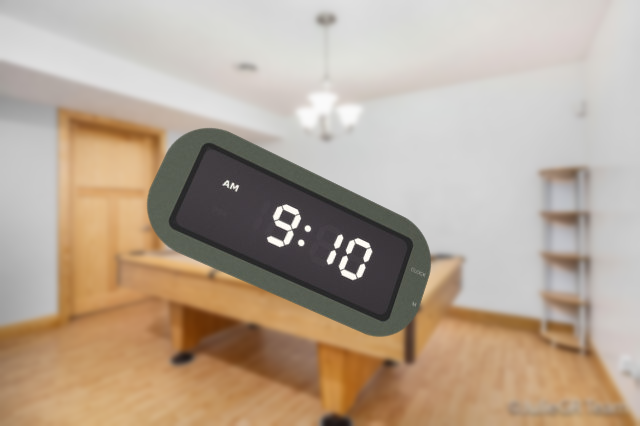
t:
9,10
